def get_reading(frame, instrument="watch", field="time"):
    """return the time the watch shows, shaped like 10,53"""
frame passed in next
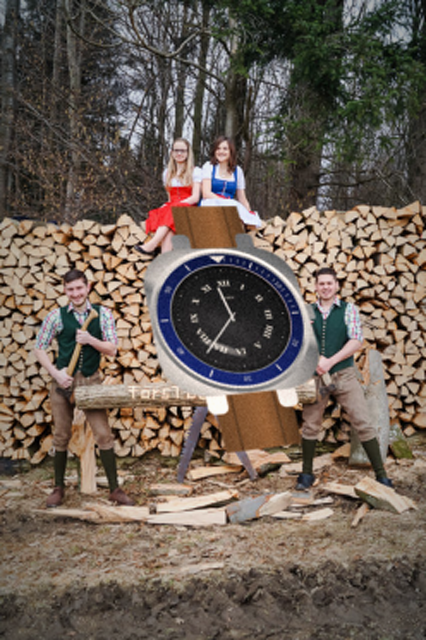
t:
11,37
